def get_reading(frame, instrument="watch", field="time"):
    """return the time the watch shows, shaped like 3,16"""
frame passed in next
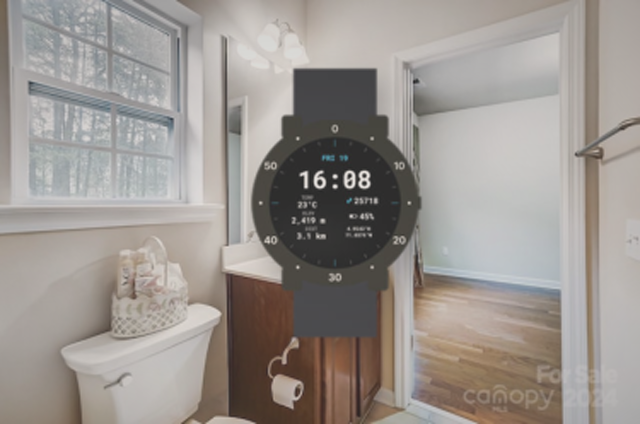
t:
16,08
